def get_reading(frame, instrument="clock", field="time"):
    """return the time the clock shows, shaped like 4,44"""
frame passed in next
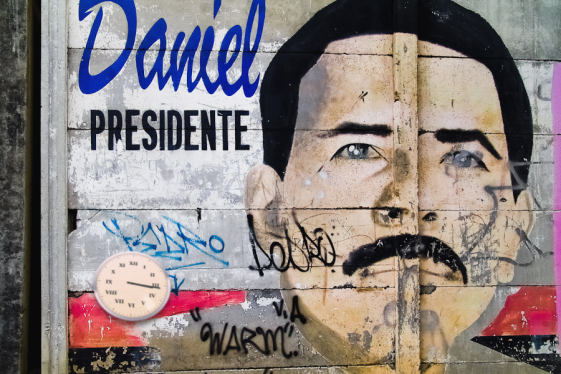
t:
3,16
